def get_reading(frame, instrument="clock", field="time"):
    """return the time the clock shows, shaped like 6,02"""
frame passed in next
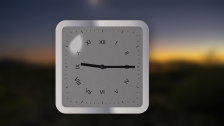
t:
9,15
